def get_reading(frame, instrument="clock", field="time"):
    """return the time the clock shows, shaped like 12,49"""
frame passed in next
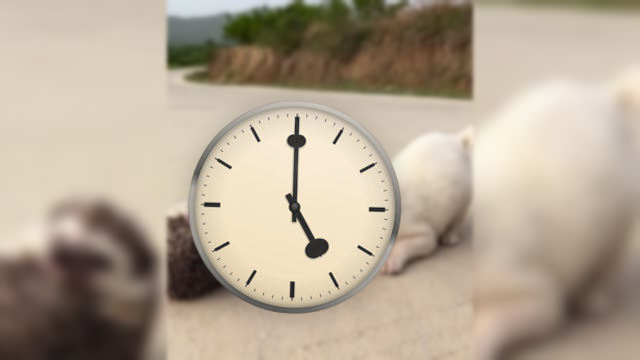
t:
5,00
